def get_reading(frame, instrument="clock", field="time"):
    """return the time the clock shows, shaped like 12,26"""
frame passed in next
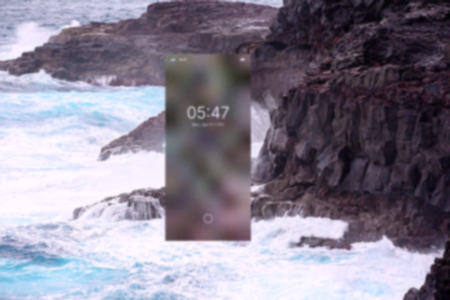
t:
5,47
